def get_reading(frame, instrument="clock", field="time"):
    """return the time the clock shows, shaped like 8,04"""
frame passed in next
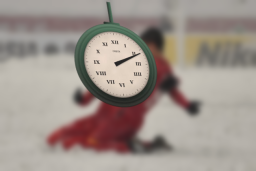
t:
2,11
